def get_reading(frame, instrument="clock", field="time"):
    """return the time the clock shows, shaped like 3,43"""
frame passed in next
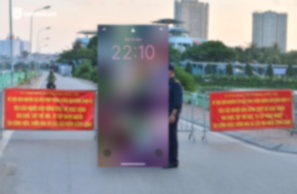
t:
22,10
